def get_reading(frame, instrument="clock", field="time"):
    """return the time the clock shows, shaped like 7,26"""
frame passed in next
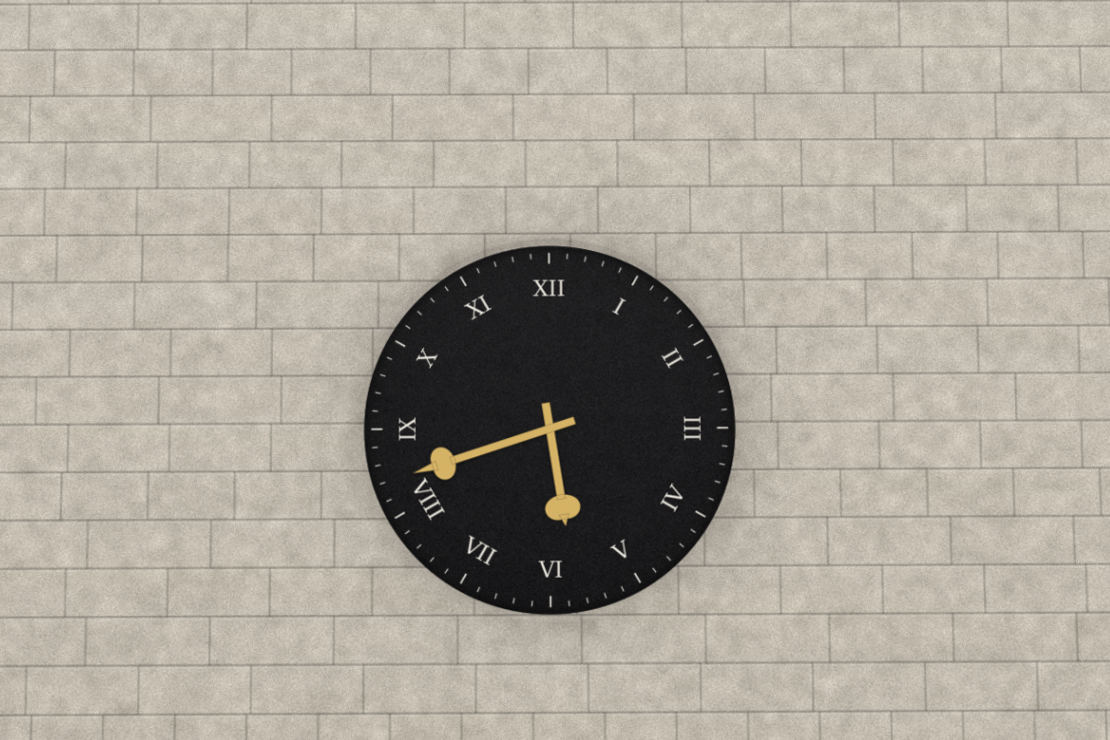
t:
5,42
